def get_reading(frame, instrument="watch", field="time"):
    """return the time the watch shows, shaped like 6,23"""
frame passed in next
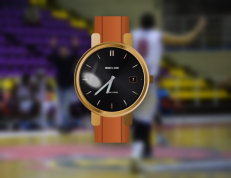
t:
6,38
